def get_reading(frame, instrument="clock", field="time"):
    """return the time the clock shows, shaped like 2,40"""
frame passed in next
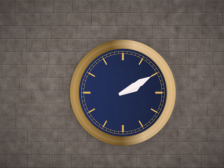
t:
2,10
